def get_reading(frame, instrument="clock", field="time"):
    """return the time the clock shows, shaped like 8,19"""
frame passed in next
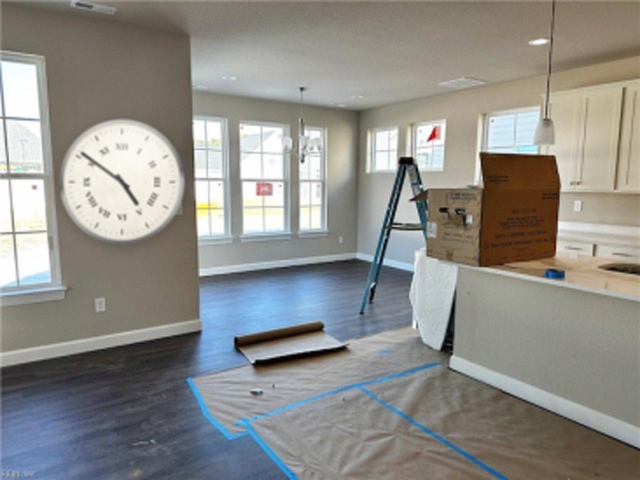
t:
4,51
